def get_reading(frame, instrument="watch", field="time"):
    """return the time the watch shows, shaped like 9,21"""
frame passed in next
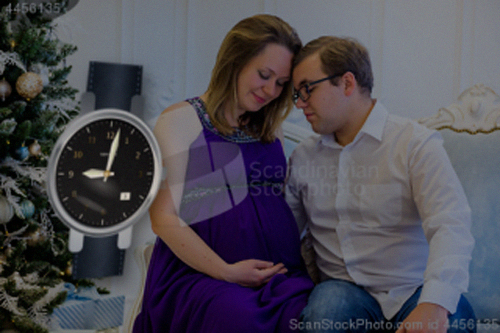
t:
9,02
